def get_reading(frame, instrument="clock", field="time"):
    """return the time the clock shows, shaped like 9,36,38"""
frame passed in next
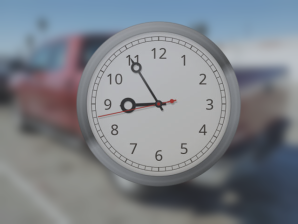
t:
8,54,43
